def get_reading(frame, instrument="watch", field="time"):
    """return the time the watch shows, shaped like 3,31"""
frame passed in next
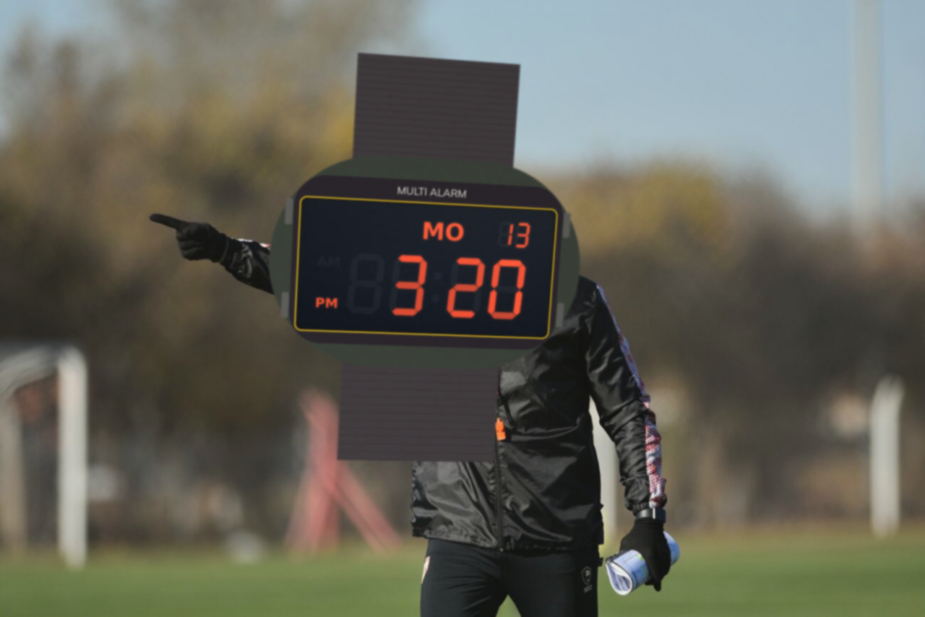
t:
3,20
